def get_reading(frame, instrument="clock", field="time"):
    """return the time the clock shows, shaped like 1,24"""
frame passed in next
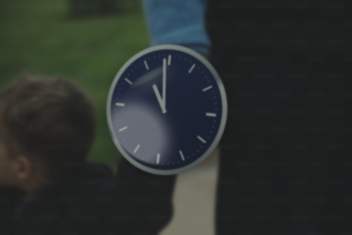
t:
10,59
